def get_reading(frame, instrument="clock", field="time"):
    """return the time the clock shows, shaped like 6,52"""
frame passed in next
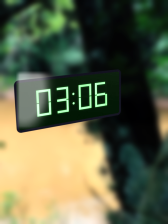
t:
3,06
